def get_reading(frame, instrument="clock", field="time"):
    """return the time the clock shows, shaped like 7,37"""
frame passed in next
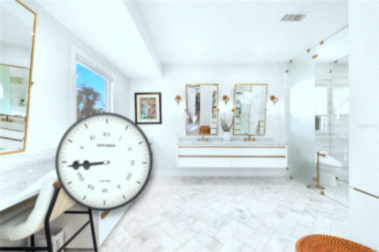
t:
8,44
